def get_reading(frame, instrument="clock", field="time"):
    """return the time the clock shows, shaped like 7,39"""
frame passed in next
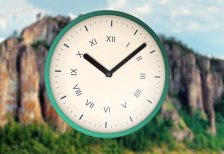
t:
10,08
